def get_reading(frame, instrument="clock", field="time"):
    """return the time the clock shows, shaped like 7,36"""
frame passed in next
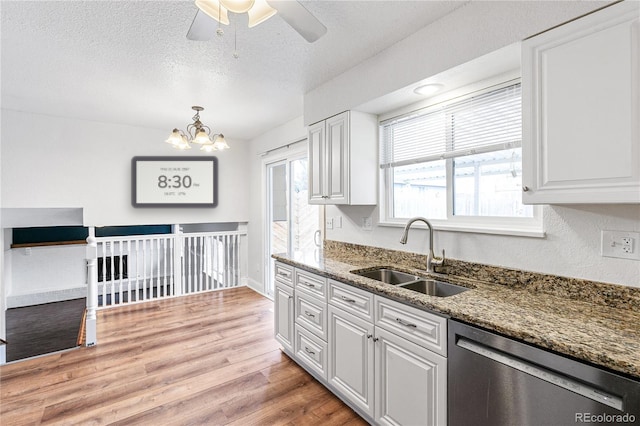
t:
8,30
